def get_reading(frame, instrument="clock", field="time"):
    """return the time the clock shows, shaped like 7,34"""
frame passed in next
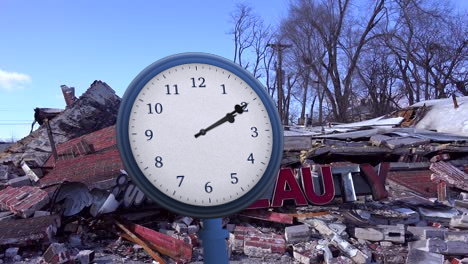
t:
2,10
